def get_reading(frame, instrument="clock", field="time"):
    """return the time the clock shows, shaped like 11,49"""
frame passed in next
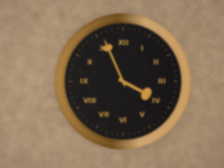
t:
3,56
